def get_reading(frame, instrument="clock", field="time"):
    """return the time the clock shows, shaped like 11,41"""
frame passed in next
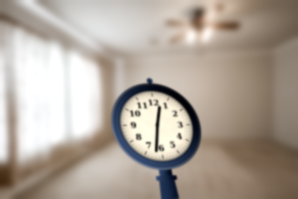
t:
12,32
